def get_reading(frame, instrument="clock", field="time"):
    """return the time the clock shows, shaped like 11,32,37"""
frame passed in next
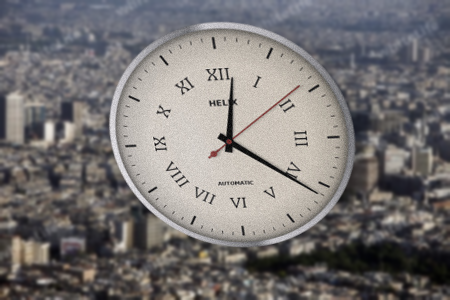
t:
12,21,09
